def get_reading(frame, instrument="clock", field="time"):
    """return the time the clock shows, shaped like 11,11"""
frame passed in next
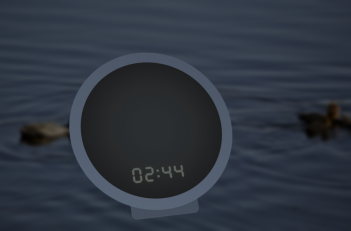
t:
2,44
